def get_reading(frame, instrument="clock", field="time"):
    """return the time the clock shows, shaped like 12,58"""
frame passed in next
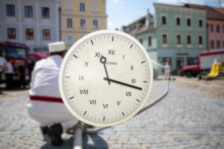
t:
11,17
